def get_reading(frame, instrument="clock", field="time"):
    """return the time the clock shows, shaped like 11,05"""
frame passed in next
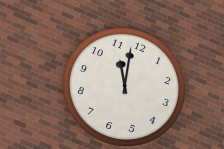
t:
10,58
